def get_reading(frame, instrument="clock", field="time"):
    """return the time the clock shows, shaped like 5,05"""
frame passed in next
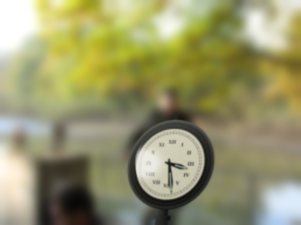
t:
3,28
